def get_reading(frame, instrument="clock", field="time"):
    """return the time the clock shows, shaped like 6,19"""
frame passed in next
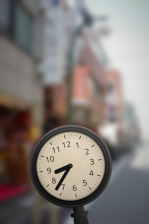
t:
8,37
